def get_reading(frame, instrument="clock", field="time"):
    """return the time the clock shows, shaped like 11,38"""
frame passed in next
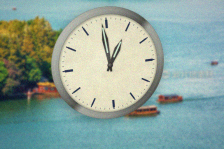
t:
12,59
